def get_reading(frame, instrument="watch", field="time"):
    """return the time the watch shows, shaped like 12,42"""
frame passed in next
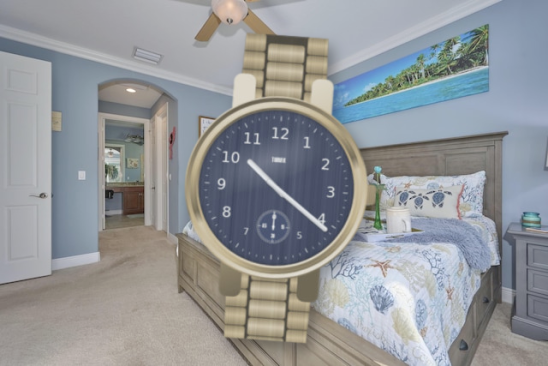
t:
10,21
